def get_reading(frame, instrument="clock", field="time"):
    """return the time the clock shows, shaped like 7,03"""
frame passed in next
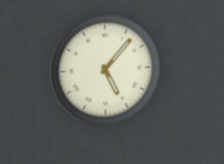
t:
5,07
